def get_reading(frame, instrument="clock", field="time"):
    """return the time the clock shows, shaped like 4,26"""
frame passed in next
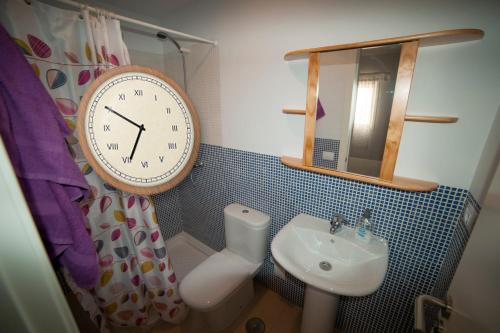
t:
6,50
